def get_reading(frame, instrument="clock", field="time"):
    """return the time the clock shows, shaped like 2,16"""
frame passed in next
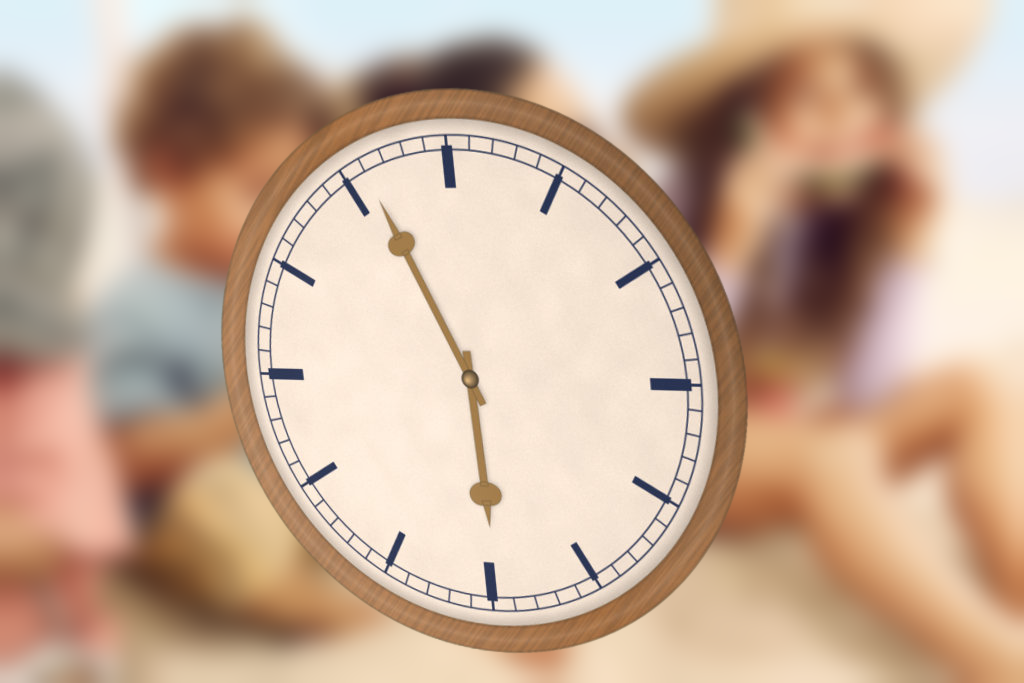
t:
5,56
